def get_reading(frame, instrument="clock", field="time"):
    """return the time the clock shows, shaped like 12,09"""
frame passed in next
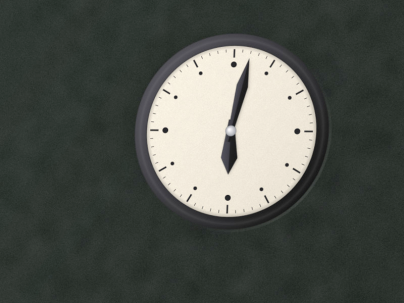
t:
6,02
